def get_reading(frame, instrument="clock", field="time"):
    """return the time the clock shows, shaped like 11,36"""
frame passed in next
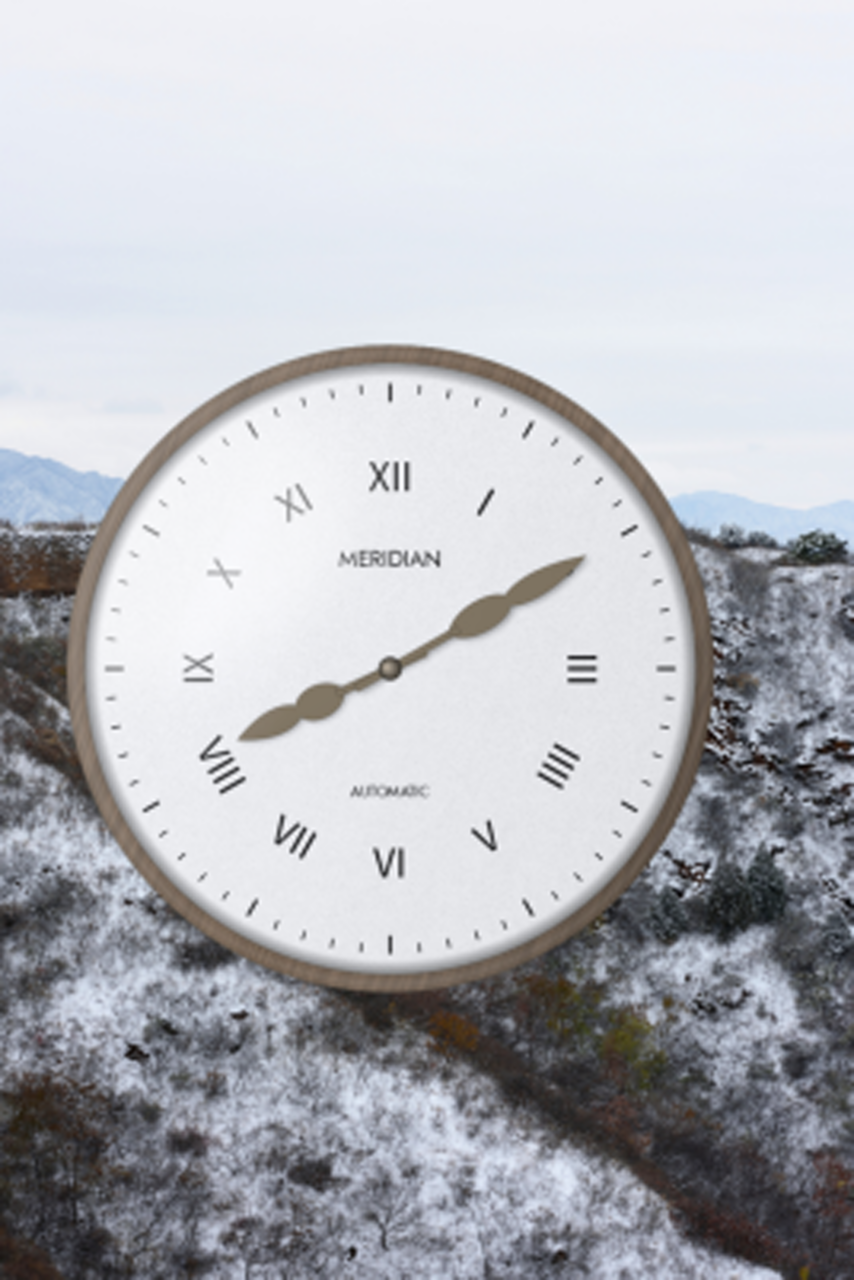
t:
8,10
